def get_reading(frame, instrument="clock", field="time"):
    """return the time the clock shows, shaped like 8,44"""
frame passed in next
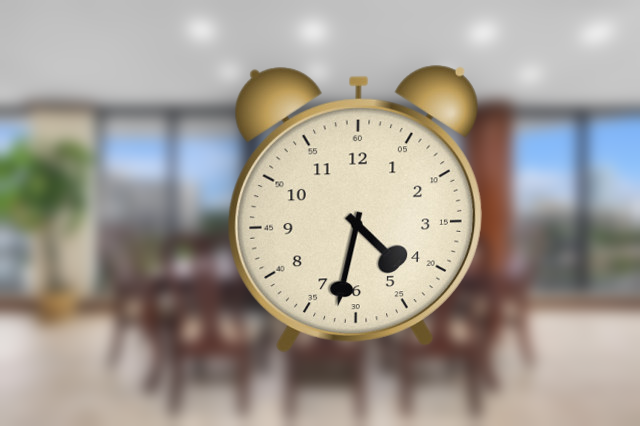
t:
4,32
